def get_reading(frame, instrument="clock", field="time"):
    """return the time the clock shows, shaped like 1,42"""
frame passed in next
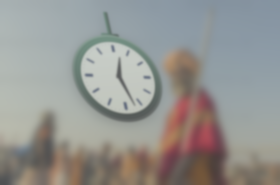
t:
12,27
